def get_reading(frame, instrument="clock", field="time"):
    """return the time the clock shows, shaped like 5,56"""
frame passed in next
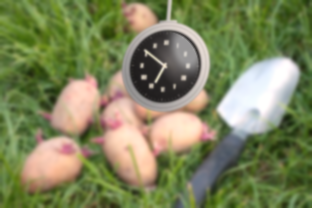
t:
6,51
